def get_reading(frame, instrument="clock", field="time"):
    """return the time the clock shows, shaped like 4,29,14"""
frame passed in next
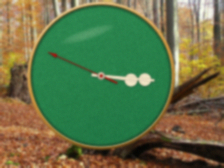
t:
3,15,49
